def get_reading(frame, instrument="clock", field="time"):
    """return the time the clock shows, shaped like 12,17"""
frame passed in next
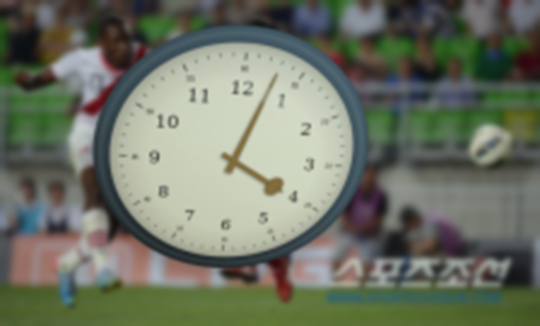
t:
4,03
